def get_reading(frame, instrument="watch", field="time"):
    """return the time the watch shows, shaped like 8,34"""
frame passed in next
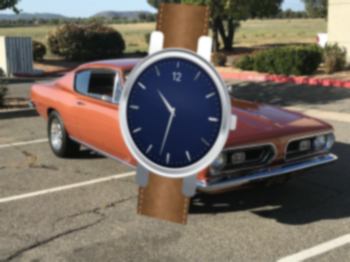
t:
10,32
